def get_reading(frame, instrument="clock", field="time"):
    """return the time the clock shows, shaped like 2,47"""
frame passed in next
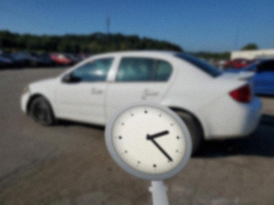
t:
2,24
